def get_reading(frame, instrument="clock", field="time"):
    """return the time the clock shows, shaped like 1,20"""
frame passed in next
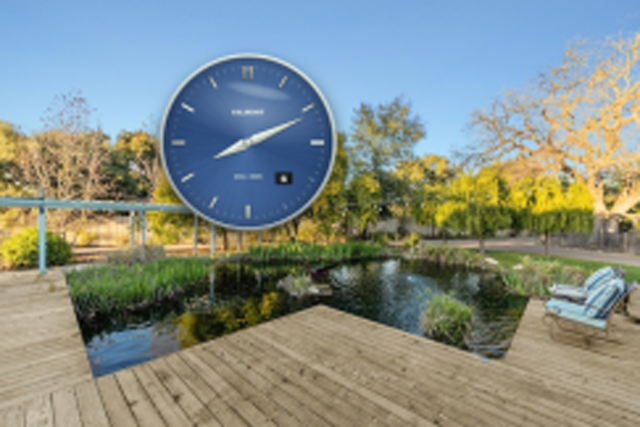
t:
8,11
